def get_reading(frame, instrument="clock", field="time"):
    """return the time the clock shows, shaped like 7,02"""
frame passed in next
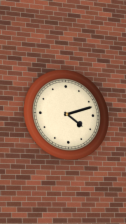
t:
4,12
